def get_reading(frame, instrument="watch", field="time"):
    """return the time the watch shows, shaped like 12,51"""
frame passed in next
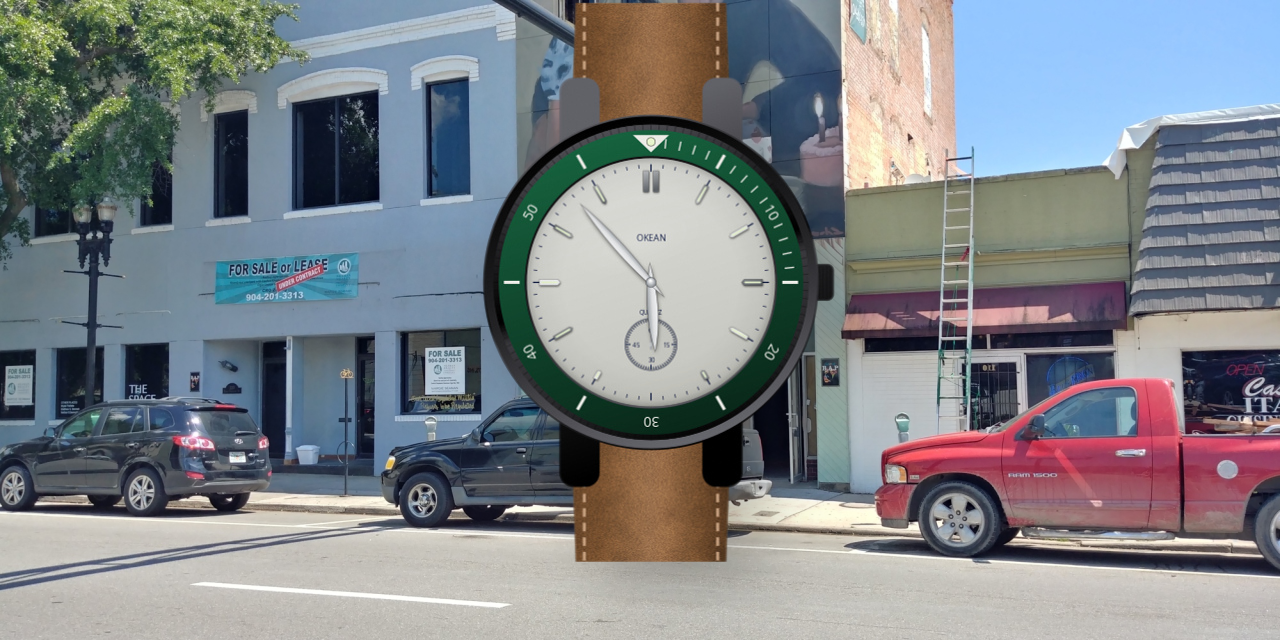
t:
5,53
